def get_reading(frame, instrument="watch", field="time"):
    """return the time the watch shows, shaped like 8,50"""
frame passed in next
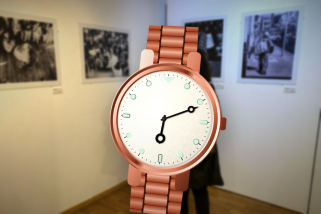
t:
6,11
